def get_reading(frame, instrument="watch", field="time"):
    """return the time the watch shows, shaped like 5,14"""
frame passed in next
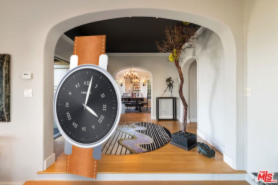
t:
4,02
